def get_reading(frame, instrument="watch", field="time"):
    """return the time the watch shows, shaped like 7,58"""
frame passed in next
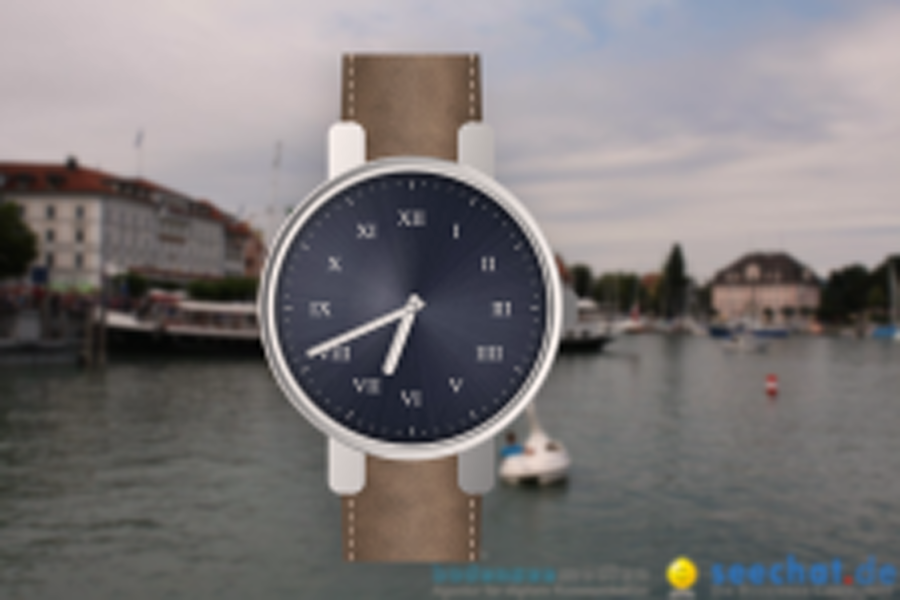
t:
6,41
